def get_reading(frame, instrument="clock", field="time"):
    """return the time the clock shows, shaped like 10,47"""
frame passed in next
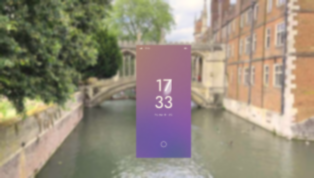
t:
17,33
